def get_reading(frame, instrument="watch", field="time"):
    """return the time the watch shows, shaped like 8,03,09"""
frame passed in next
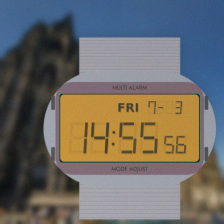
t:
14,55,56
